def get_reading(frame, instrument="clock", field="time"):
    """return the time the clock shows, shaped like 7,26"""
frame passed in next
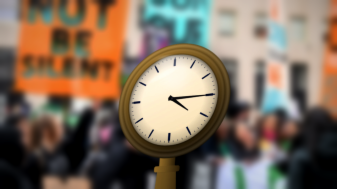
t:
4,15
